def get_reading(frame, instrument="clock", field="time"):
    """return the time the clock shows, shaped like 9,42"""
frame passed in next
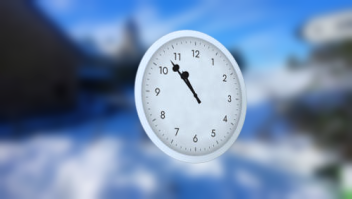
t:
10,53
